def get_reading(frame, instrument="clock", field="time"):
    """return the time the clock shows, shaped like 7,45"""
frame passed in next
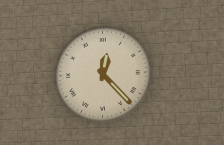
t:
12,23
